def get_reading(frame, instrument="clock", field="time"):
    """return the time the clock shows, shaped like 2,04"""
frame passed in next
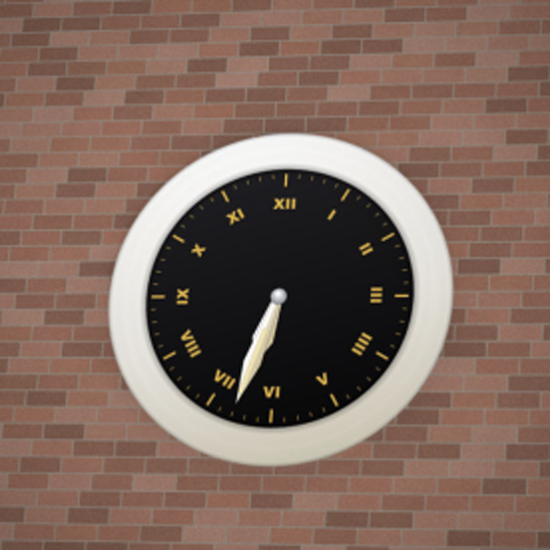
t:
6,33
